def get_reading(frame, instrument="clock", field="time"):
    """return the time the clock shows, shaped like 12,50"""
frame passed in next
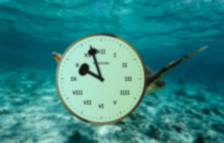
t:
9,57
